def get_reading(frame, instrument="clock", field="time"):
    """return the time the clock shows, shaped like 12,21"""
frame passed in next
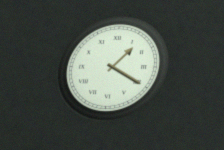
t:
1,20
